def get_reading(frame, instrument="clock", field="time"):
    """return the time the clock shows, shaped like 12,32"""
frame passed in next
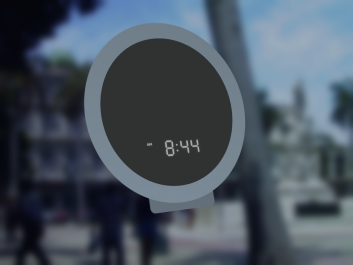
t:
8,44
